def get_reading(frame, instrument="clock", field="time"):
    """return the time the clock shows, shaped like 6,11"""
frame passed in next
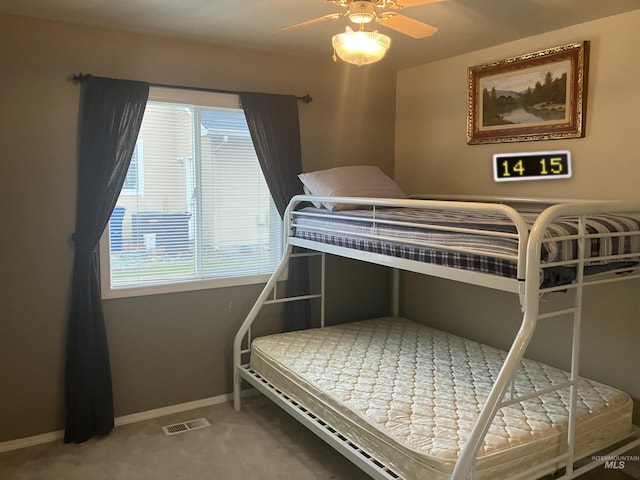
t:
14,15
